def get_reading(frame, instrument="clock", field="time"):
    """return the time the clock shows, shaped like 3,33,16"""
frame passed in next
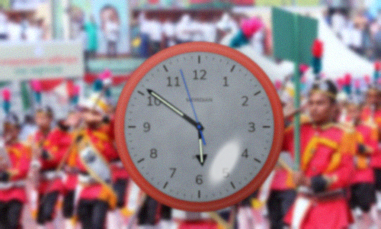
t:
5,50,57
